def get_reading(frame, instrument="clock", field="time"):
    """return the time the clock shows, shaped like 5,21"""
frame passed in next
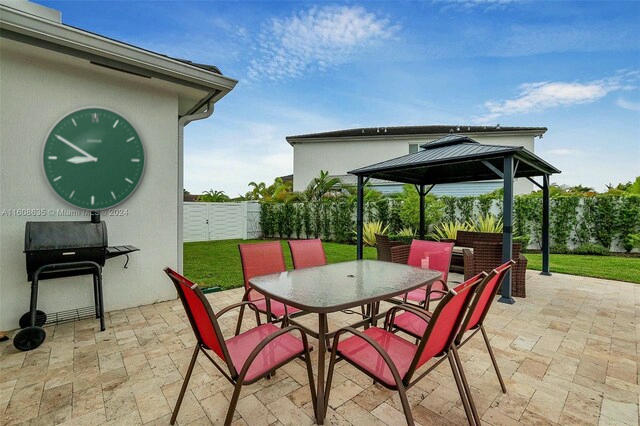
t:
8,50
